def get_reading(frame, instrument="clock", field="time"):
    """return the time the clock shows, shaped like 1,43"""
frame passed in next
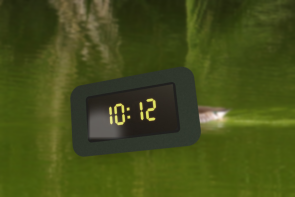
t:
10,12
